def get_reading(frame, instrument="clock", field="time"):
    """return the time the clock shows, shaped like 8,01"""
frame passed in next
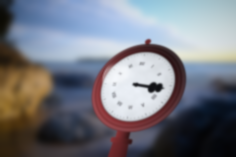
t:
3,16
